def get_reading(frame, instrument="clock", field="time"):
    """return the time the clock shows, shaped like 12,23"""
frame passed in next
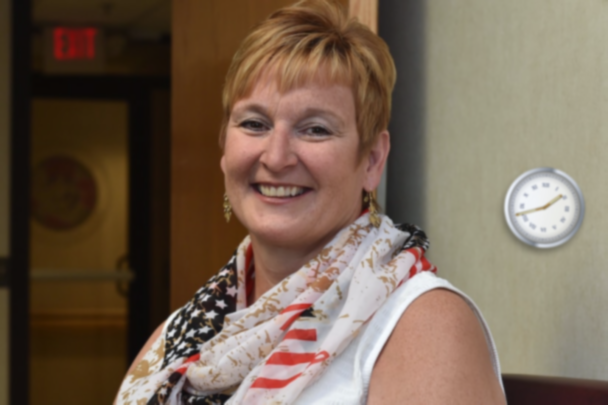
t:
1,42
